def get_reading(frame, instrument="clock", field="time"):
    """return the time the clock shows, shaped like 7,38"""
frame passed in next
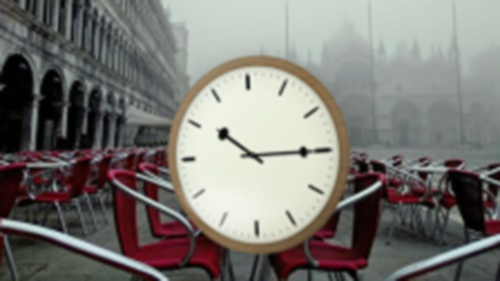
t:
10,15
